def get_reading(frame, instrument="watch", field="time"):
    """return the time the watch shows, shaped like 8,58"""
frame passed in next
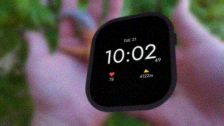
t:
10,02
